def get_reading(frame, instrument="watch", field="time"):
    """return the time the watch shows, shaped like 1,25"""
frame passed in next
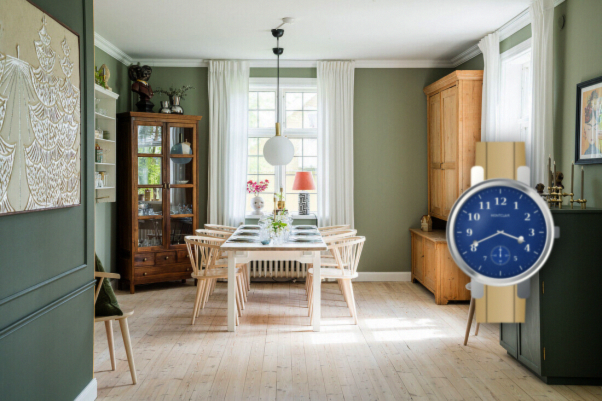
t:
3,41
